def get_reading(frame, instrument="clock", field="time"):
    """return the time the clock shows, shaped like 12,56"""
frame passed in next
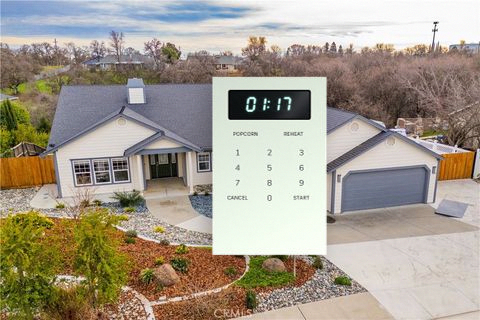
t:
1,17
